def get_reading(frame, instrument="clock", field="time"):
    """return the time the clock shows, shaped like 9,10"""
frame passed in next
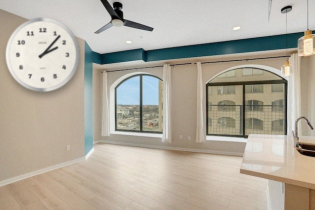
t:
2,07
